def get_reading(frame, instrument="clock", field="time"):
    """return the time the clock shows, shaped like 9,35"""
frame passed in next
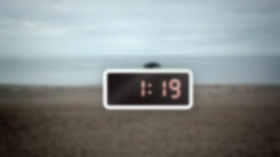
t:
1,19
